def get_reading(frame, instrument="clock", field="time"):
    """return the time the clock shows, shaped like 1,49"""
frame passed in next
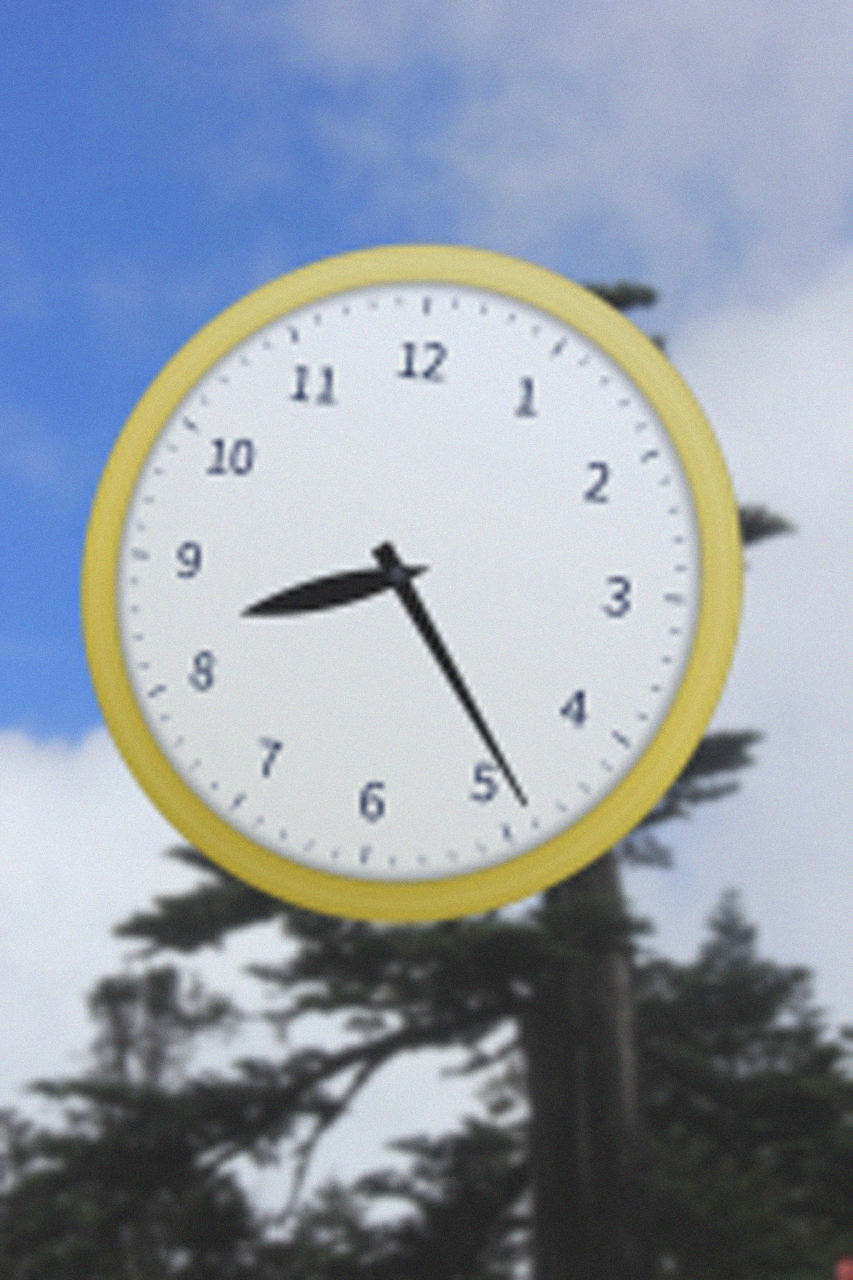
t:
8,24
